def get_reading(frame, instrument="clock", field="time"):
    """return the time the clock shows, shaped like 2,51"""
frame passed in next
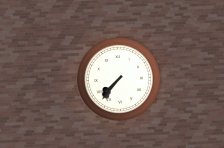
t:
7,37
